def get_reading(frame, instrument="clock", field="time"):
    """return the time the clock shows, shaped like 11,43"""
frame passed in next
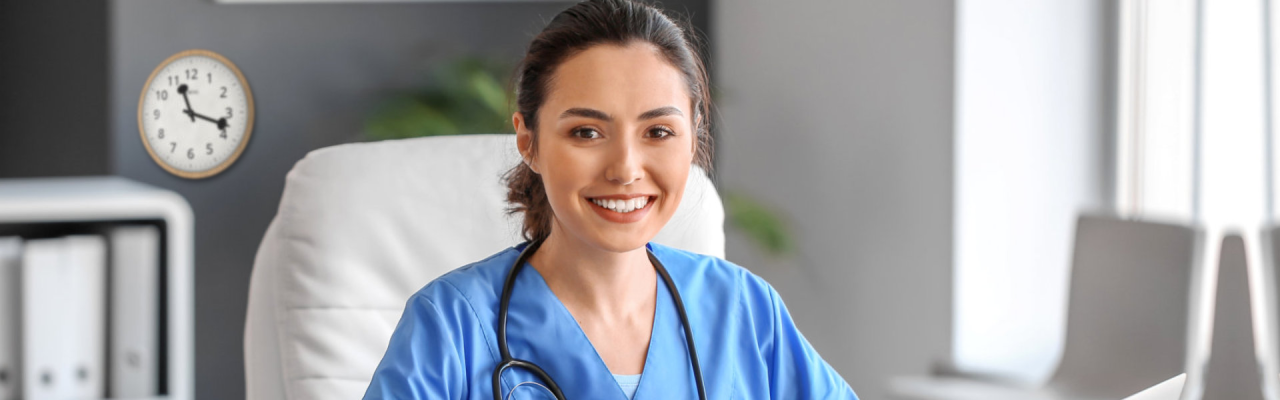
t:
11,18
